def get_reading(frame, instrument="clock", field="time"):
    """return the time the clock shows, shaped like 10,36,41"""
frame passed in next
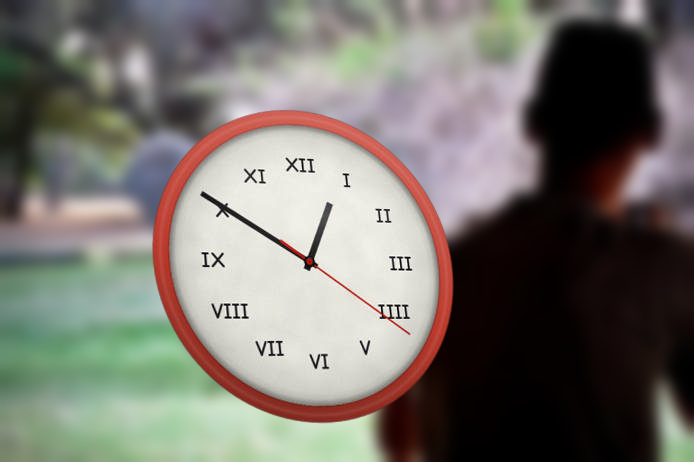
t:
12,50,21
